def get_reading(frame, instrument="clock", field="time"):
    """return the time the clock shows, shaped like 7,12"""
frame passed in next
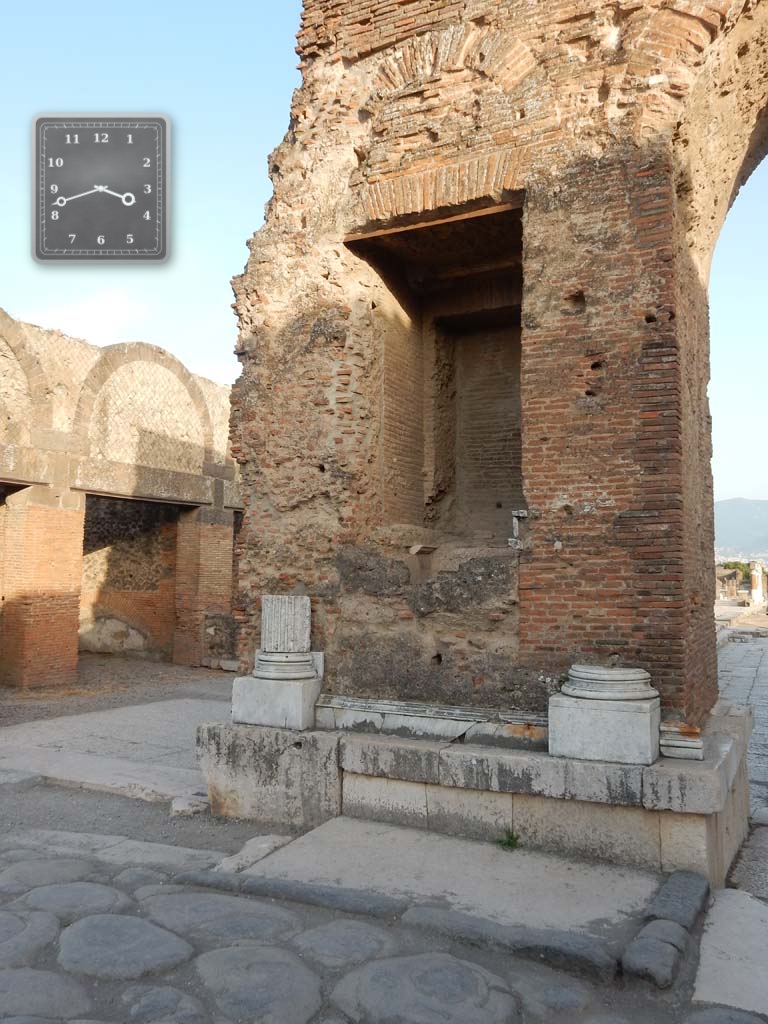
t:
3,42
